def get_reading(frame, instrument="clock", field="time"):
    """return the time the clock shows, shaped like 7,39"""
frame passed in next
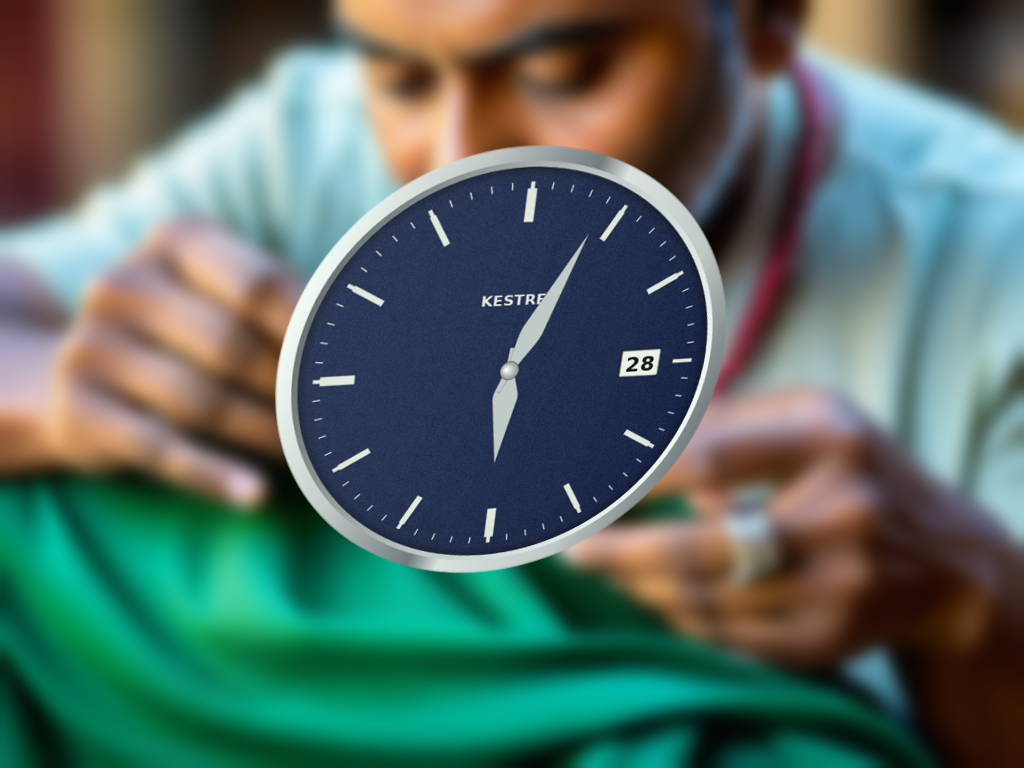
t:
6,04
